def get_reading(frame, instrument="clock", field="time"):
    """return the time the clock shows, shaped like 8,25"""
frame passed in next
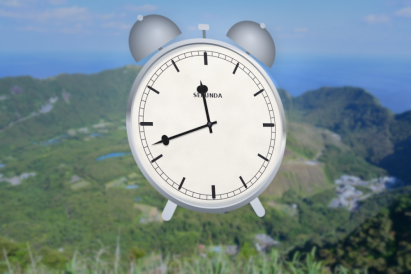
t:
11,42
